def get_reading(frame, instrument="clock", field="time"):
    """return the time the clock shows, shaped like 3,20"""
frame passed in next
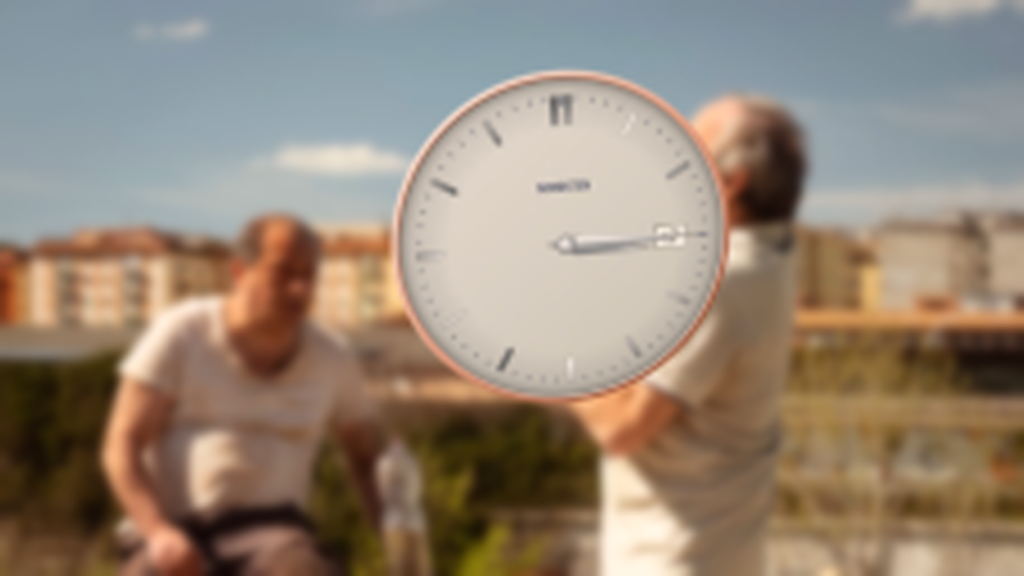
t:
3,15
